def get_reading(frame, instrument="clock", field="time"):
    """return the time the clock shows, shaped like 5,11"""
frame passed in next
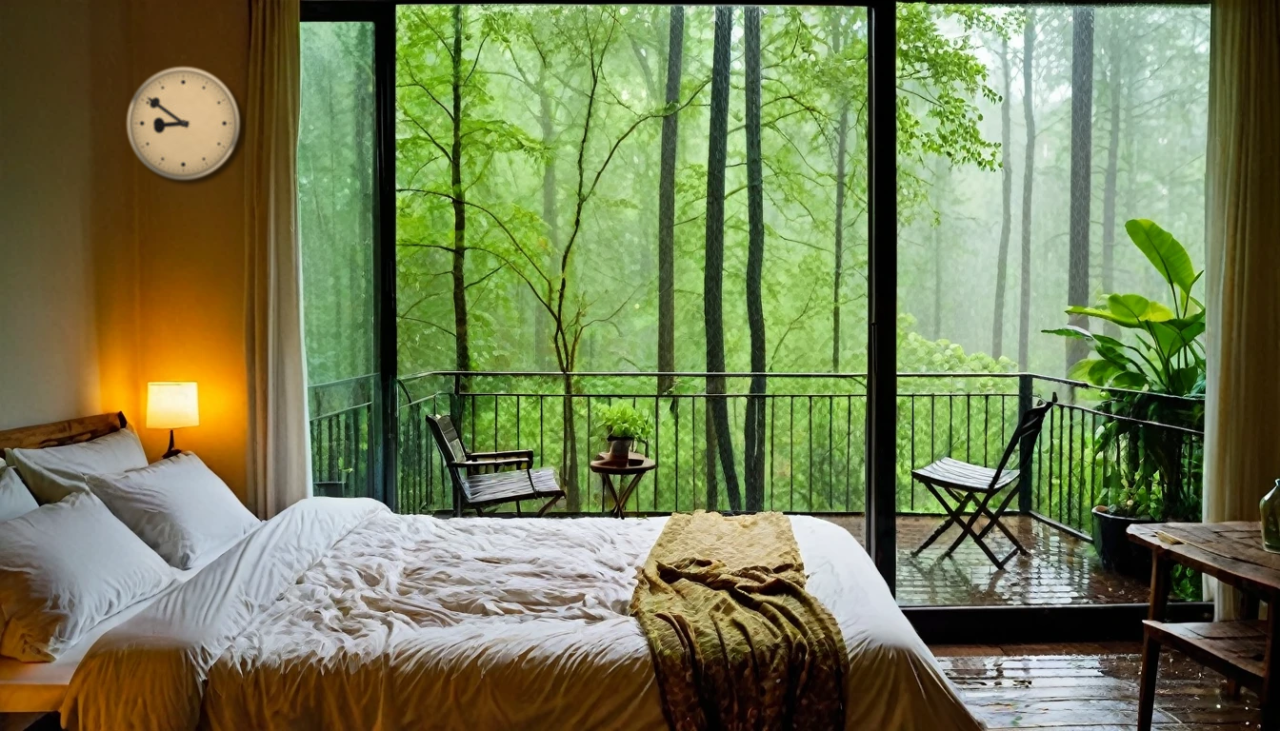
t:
8,51
